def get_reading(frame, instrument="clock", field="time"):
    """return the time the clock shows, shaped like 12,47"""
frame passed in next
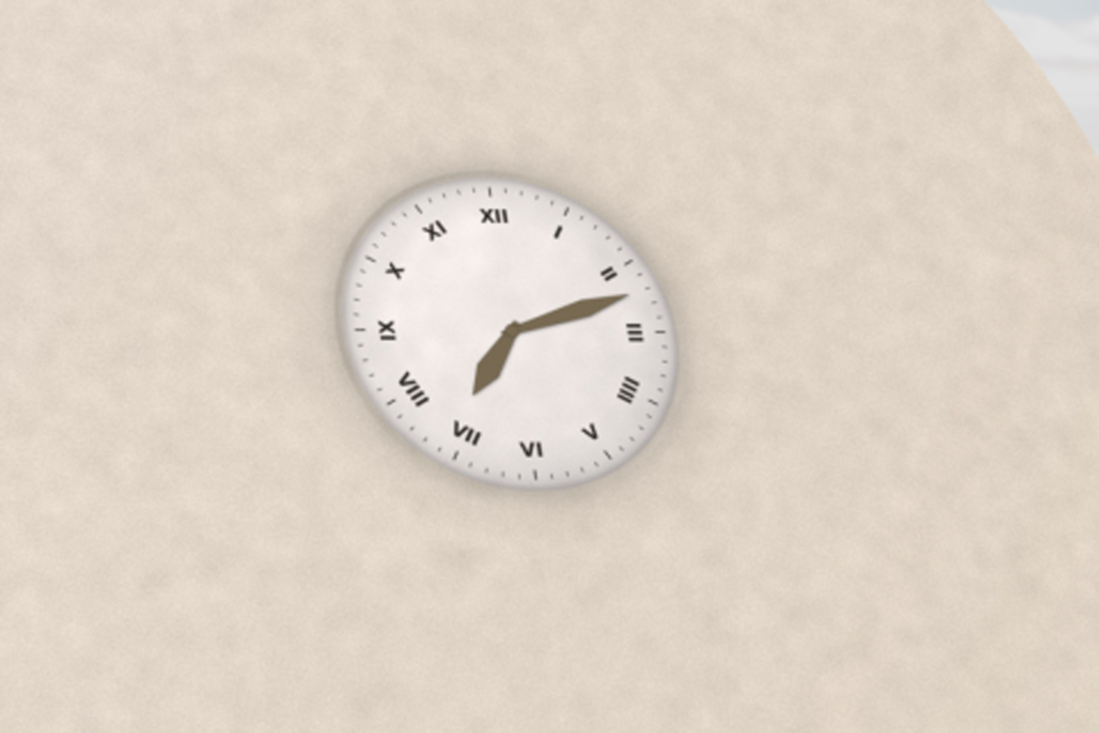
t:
7,12
